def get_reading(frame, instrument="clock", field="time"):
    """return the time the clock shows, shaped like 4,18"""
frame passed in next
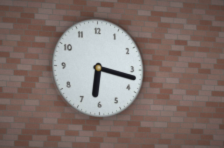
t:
6,17
